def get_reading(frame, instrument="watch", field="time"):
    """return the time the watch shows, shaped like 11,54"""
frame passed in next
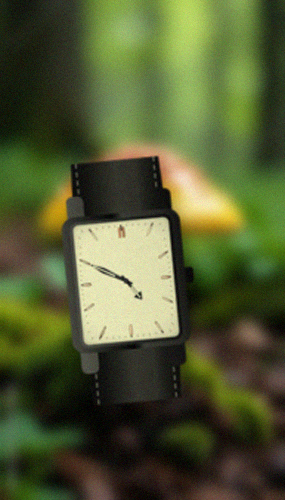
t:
4,50
